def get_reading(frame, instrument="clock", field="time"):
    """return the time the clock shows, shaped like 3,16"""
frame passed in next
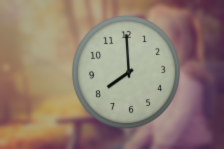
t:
8,00
